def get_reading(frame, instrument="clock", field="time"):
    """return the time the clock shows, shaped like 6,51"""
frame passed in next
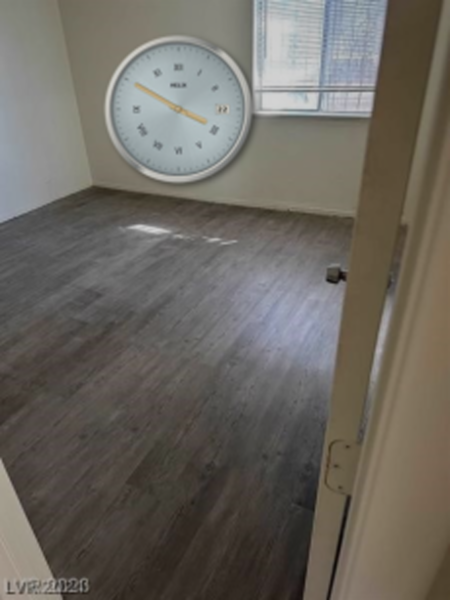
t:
3,50
